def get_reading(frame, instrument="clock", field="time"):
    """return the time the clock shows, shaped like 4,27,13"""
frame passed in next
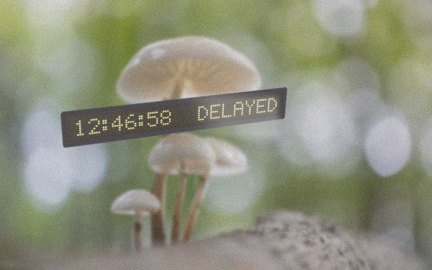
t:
12,46,58
